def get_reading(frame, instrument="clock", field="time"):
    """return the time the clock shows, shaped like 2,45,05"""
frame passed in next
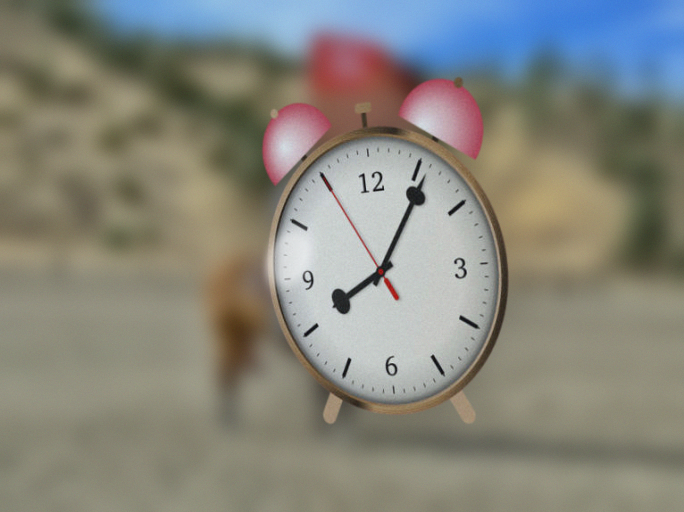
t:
8,05,55
